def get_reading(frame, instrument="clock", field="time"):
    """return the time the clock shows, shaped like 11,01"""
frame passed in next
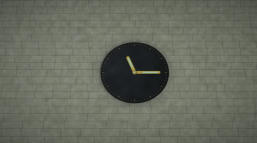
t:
11,15
